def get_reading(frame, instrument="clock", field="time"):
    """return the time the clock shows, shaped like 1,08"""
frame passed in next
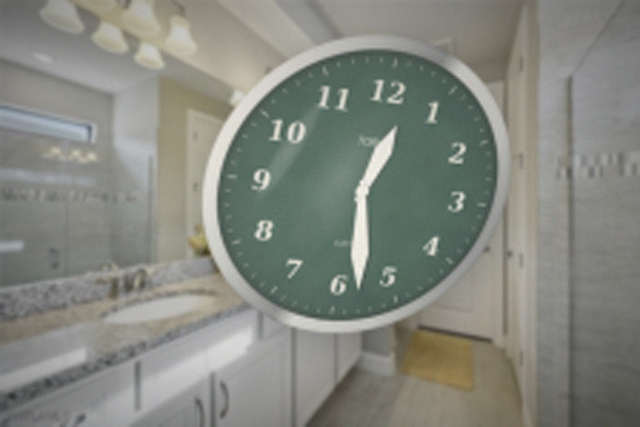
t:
12,28
